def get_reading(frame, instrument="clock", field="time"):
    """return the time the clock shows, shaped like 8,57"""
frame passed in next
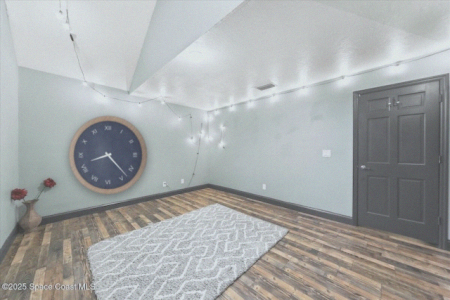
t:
8,23
